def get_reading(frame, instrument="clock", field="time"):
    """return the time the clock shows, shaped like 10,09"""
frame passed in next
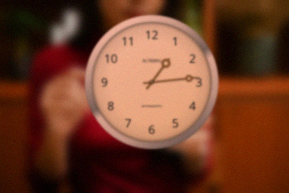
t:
1,14
